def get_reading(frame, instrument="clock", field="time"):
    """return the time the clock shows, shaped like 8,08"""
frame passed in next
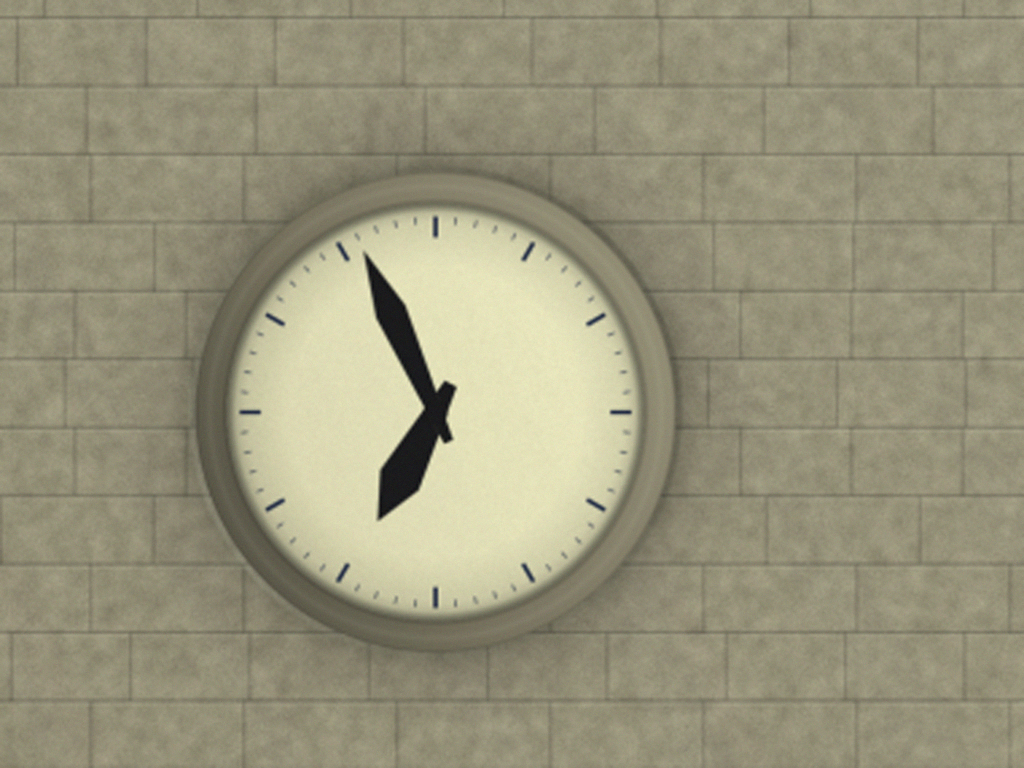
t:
6,56
